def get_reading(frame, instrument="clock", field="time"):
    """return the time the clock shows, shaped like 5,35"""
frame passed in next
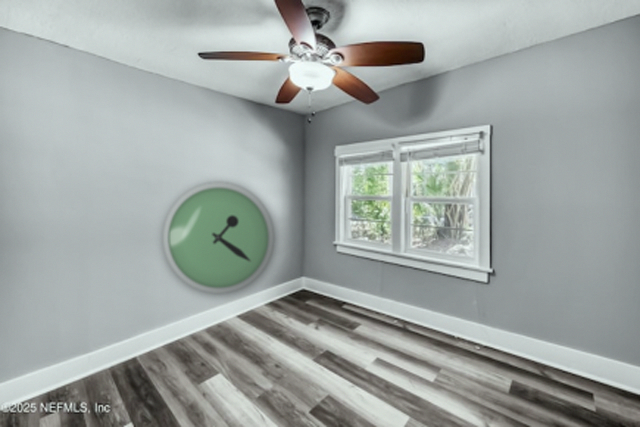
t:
1,21
